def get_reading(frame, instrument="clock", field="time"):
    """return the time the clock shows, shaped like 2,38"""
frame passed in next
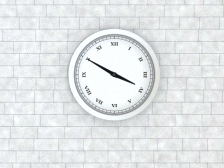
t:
3,50
